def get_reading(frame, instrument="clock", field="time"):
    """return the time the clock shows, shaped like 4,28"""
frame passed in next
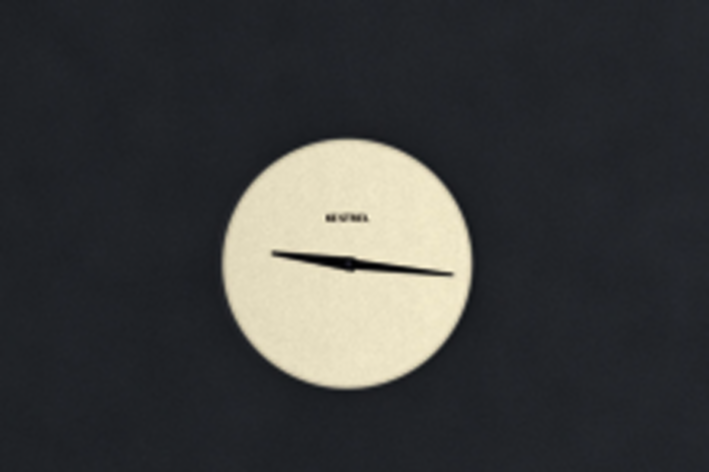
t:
9,16
